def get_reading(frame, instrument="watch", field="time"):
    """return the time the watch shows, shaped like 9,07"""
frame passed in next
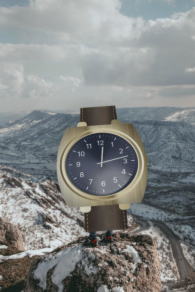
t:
12,13
